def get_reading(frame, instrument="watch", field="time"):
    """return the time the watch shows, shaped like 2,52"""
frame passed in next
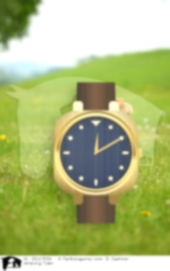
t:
12,10
